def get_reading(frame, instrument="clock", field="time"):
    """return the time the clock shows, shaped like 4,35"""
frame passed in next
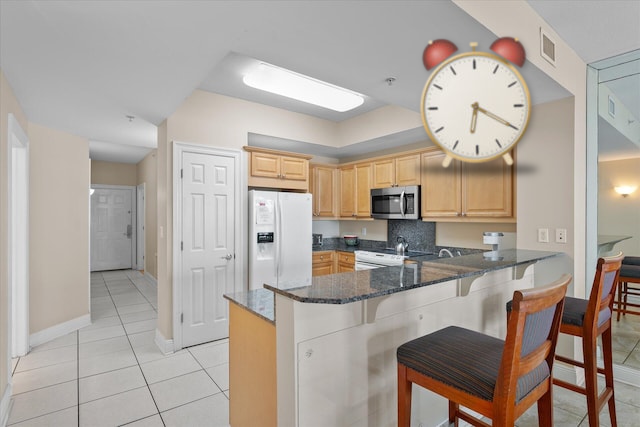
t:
6,20
